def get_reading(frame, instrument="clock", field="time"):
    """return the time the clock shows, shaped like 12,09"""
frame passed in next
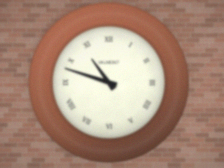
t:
10,48
